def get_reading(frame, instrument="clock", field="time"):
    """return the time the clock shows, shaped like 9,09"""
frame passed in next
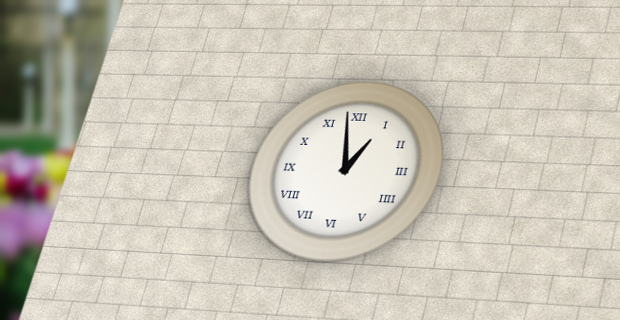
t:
12,58
